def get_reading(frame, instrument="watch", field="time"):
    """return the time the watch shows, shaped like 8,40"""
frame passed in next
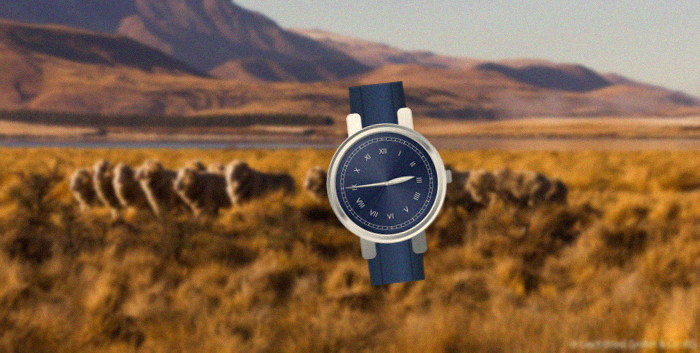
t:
2,45
